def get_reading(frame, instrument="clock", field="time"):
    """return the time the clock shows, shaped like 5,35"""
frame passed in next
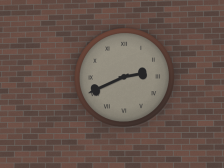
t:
2,41
